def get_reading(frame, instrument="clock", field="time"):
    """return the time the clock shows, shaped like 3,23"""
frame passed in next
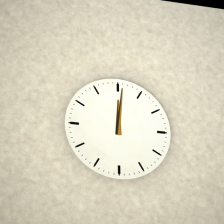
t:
12,01
